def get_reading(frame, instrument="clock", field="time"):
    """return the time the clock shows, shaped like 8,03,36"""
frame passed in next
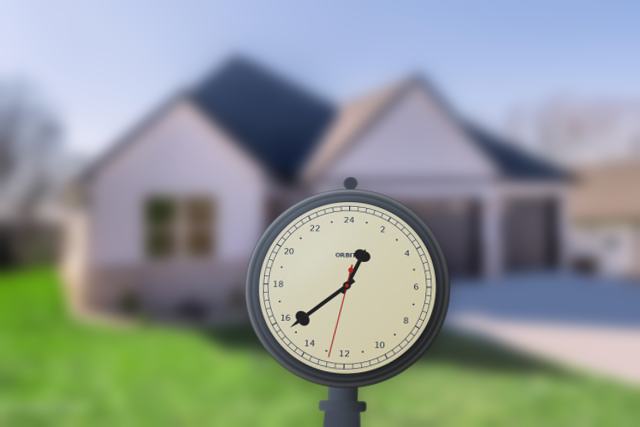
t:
1,38,32
